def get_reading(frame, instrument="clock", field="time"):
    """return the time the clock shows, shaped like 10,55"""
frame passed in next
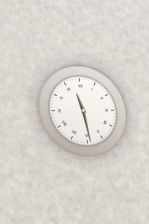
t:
11,29
